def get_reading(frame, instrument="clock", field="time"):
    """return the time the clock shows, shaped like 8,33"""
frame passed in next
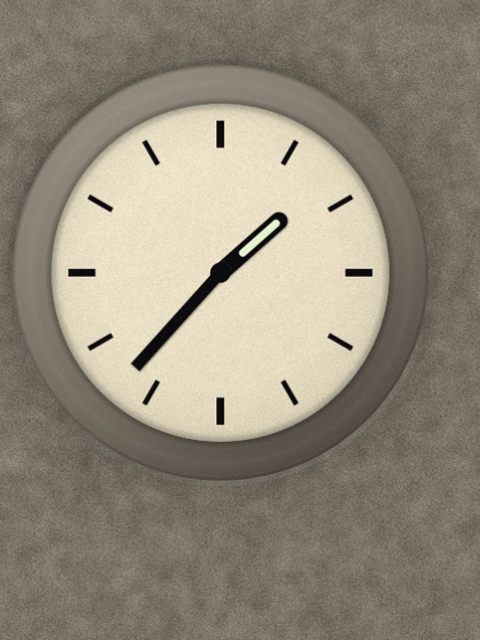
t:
1,37
